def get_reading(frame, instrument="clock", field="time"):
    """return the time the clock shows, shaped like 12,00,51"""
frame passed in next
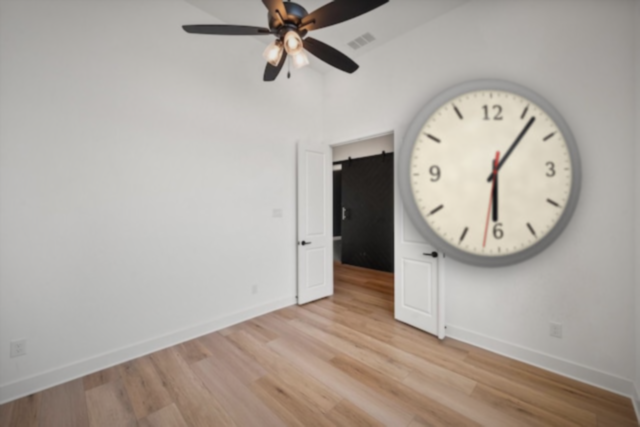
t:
6,06,32
